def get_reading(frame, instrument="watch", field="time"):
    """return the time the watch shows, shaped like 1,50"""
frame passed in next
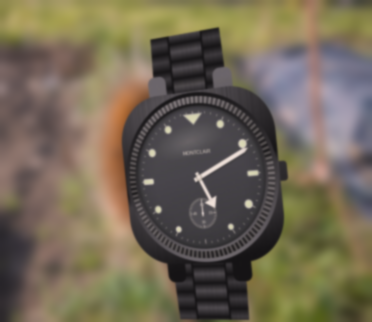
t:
5,11
